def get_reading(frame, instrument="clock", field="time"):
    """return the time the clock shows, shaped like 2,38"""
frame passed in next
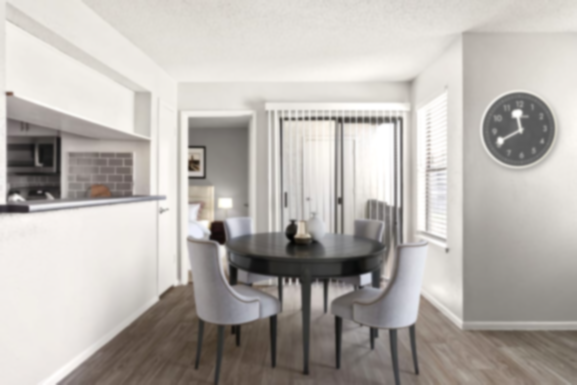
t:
11,41
